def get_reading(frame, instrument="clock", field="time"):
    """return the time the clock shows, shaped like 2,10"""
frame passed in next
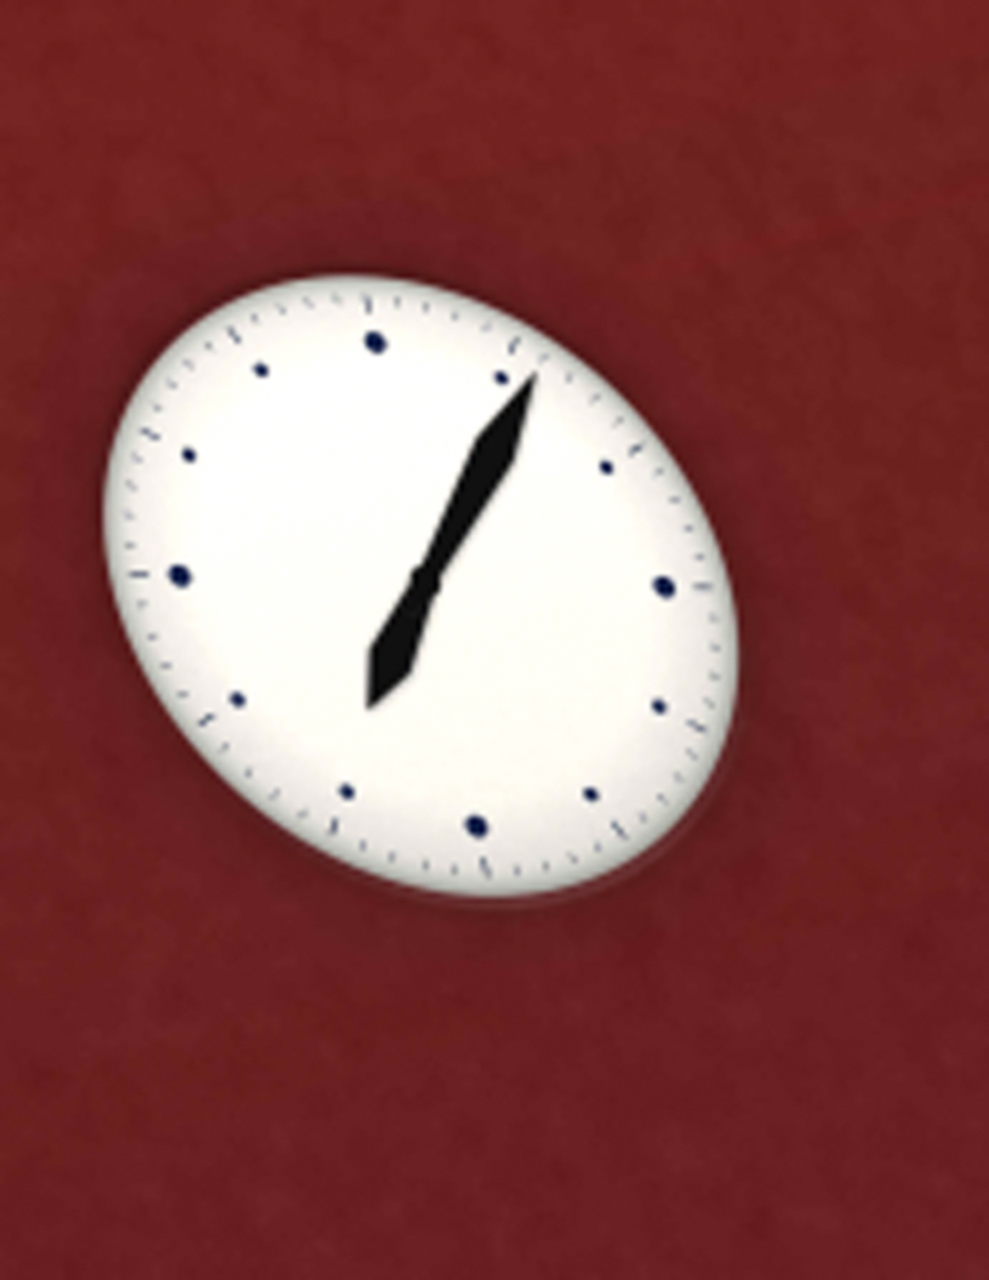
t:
7,06
